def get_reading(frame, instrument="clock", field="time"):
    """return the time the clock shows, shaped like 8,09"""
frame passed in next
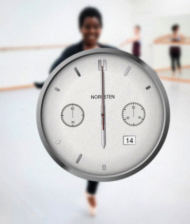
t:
6,00
